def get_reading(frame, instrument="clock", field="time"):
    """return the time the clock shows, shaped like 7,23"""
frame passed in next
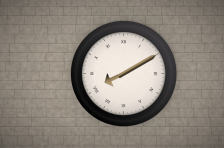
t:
8,10
